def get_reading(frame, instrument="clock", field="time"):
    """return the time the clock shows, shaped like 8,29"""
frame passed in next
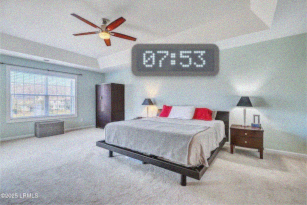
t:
7,53
